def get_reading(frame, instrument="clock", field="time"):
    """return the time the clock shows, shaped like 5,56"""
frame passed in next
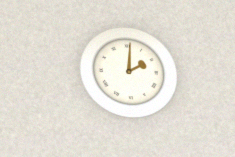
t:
2,01
